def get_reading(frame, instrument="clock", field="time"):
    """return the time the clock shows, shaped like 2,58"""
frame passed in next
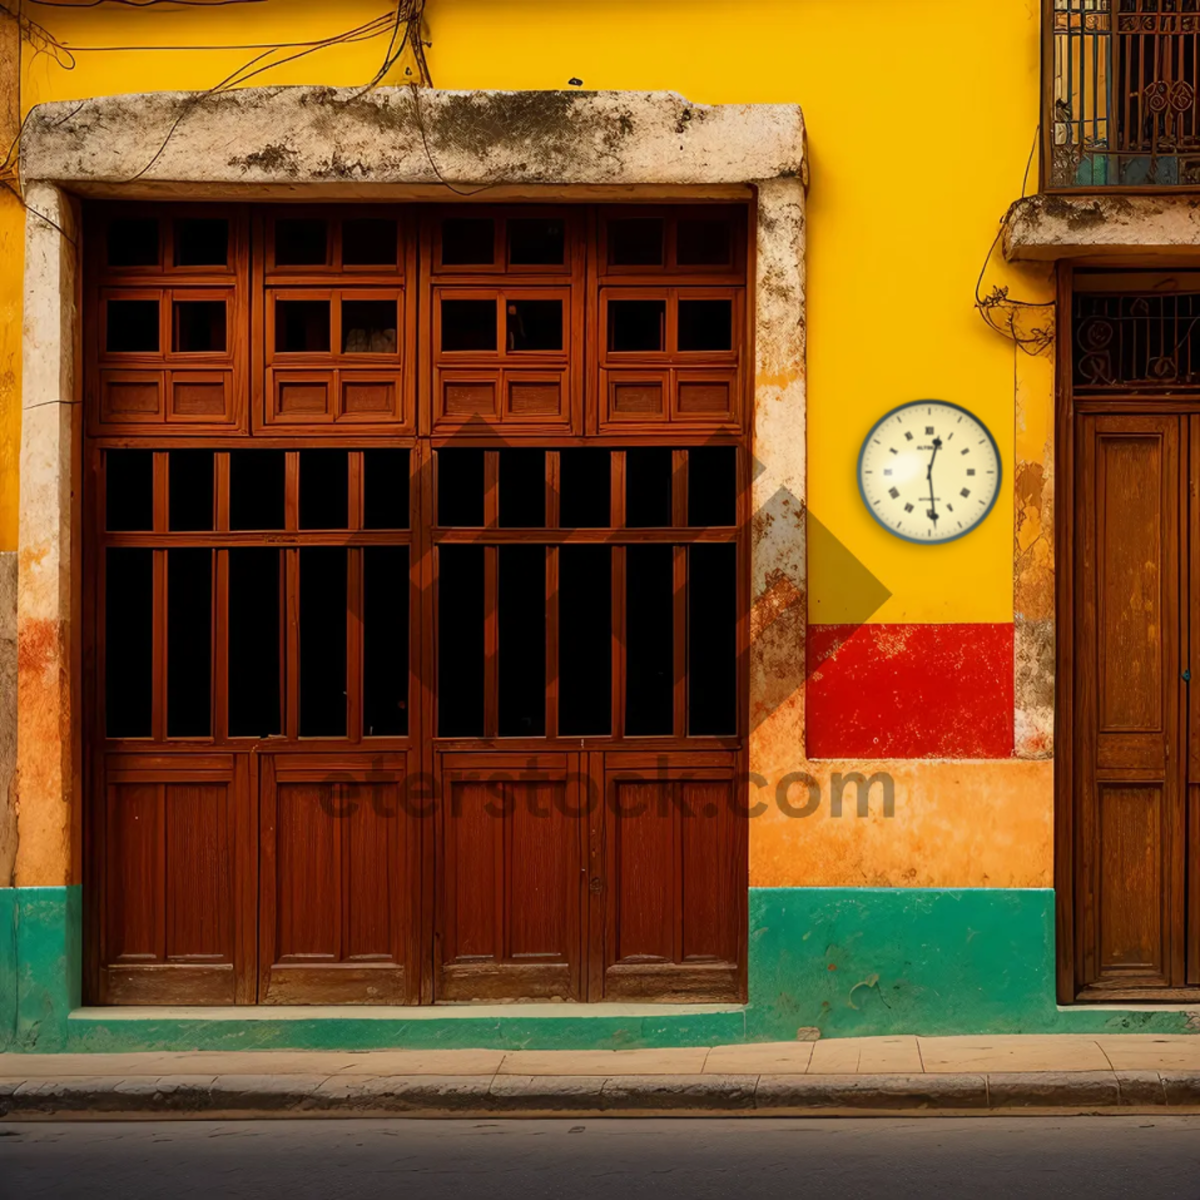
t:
12,29
